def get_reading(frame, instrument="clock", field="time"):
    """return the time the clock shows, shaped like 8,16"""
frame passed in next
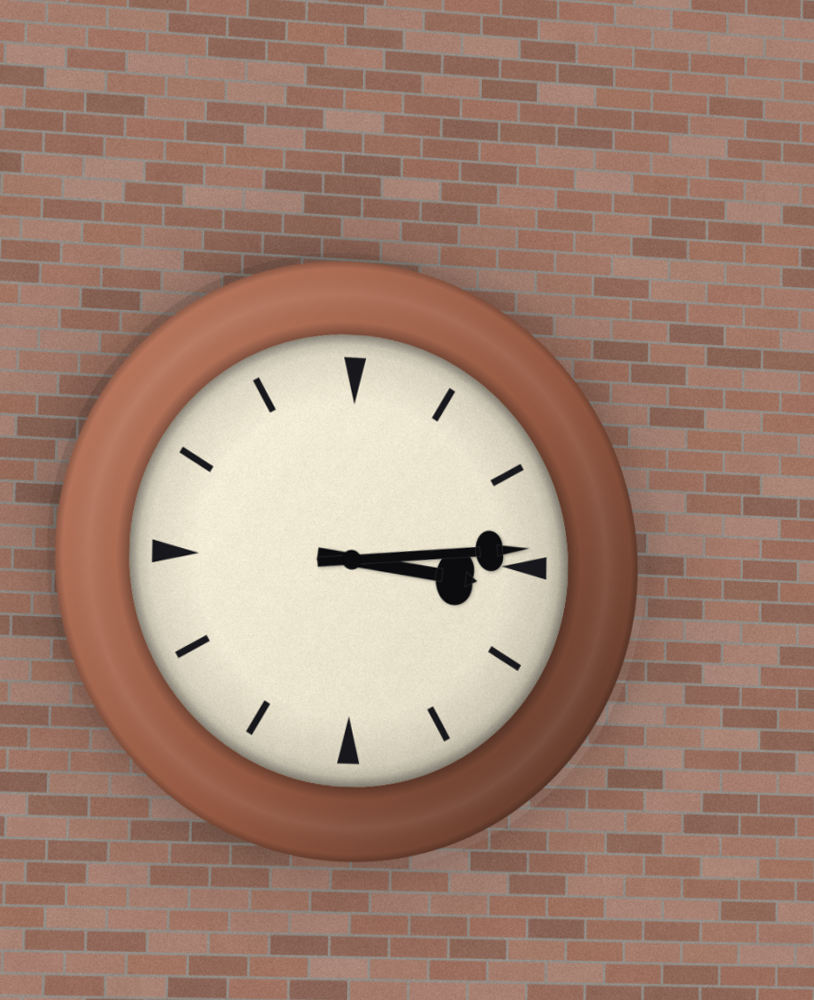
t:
3,14
